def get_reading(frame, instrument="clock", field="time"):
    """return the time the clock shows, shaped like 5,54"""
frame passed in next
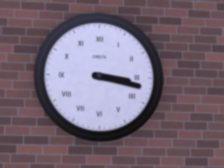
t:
3,17
